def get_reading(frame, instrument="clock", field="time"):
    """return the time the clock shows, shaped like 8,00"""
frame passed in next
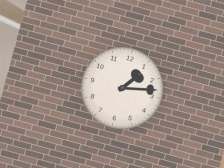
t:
1,13
